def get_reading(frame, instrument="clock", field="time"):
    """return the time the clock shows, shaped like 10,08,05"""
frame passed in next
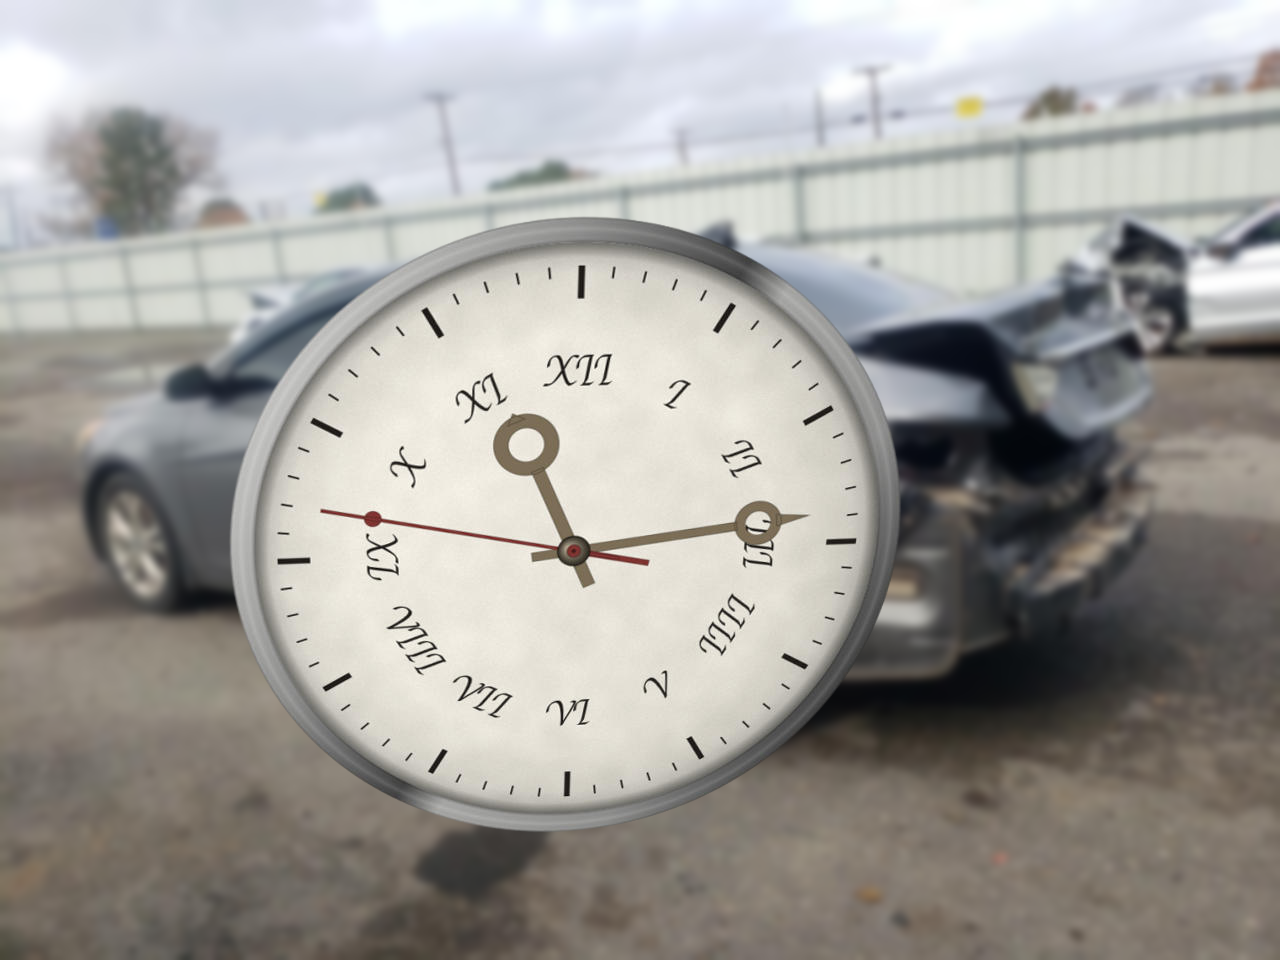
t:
11,13,47
